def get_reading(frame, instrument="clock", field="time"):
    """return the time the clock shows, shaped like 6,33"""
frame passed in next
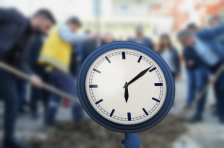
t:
6,09
